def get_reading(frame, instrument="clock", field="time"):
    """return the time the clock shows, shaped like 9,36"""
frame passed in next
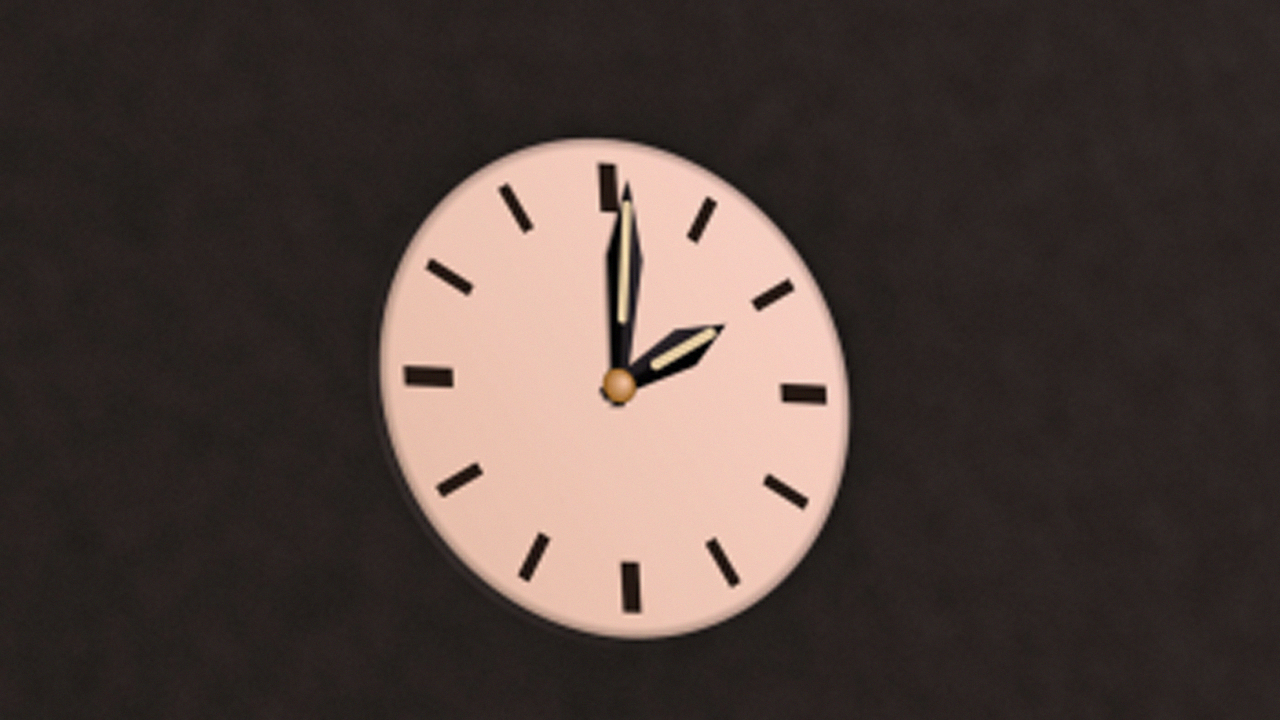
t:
2,01
